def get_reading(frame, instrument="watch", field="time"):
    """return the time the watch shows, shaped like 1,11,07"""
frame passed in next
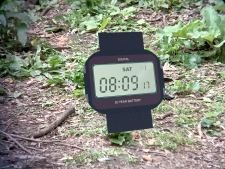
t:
8,09,17
